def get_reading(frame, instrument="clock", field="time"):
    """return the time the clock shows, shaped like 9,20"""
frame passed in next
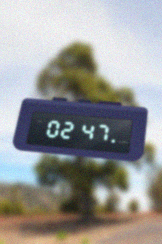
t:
2,47
